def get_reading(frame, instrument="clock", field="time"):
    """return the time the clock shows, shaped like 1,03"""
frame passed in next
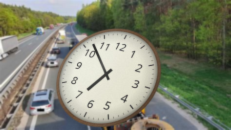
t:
6,52
